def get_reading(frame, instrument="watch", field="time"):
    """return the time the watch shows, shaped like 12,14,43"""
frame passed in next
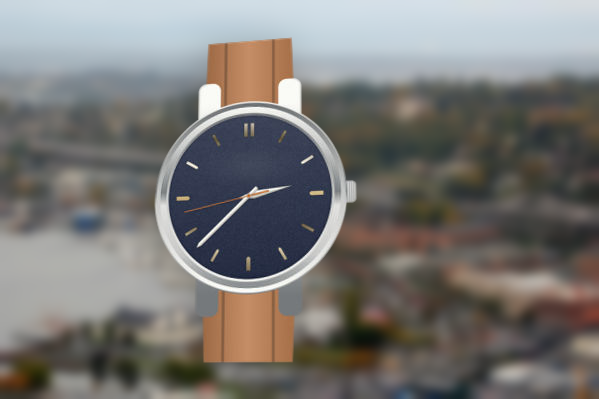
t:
2,37,43
